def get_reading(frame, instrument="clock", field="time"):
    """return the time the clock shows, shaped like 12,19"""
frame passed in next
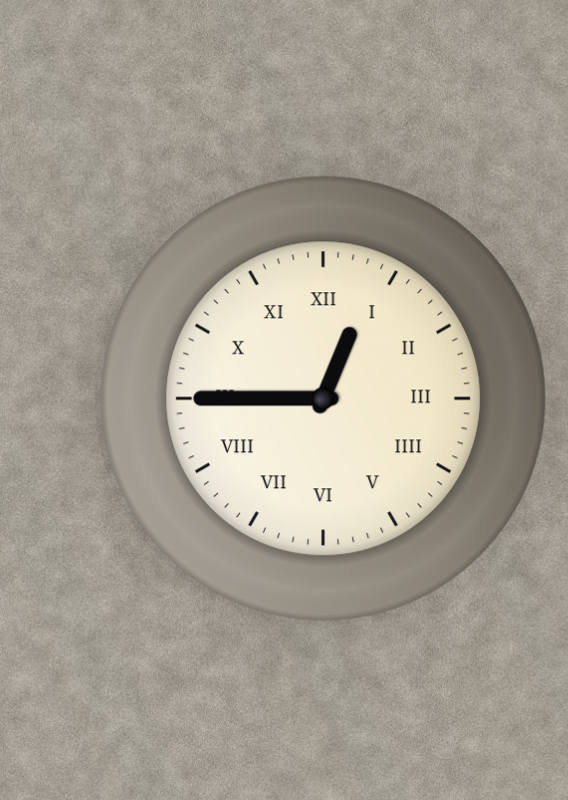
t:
12,45
